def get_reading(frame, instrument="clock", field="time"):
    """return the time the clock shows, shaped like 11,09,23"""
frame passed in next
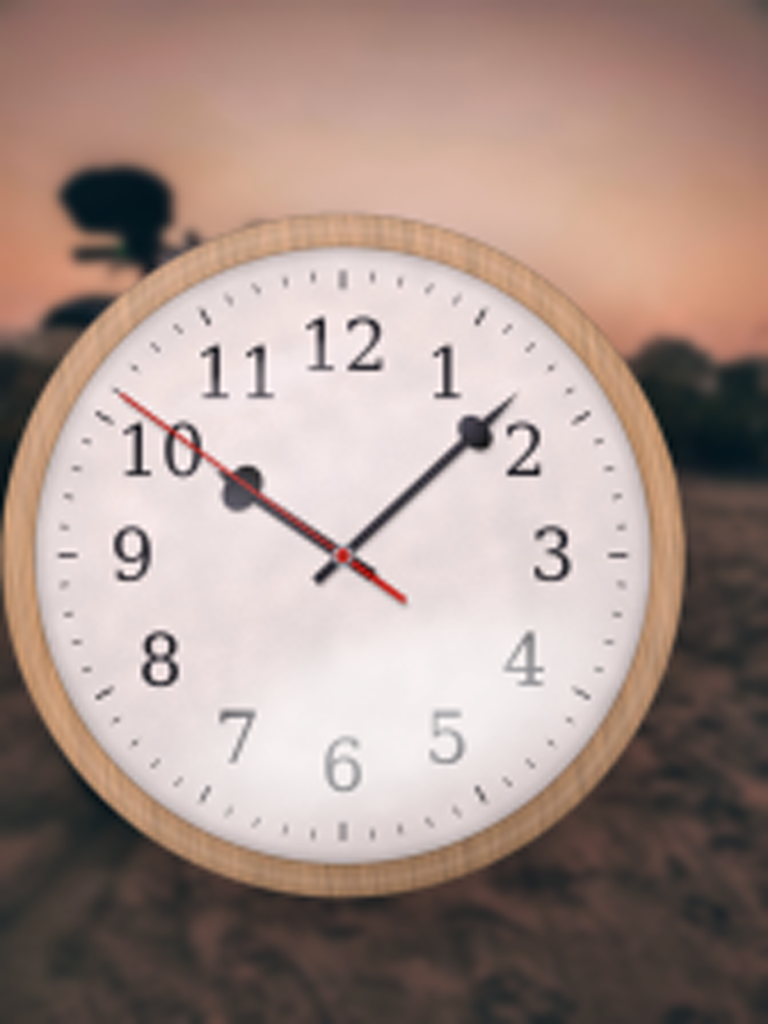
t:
10,07,51
